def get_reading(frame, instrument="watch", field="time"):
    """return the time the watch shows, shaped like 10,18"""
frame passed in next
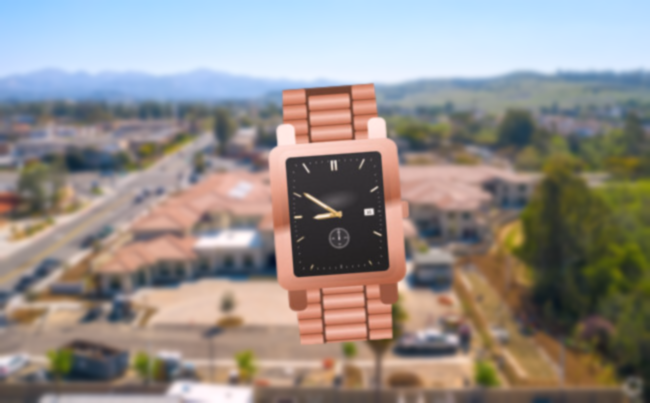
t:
8,51
